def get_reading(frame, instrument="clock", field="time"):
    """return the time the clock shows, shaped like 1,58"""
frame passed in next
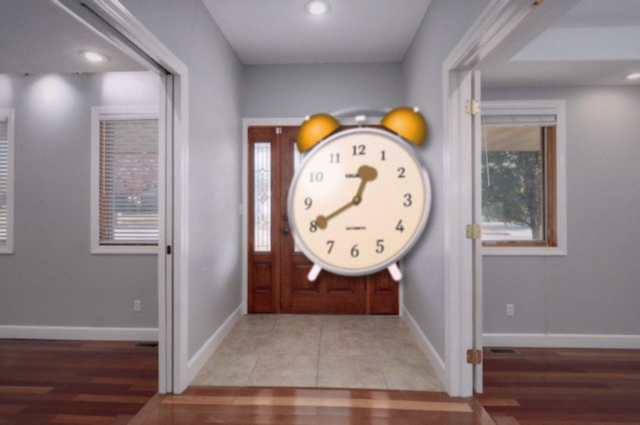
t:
12,40
